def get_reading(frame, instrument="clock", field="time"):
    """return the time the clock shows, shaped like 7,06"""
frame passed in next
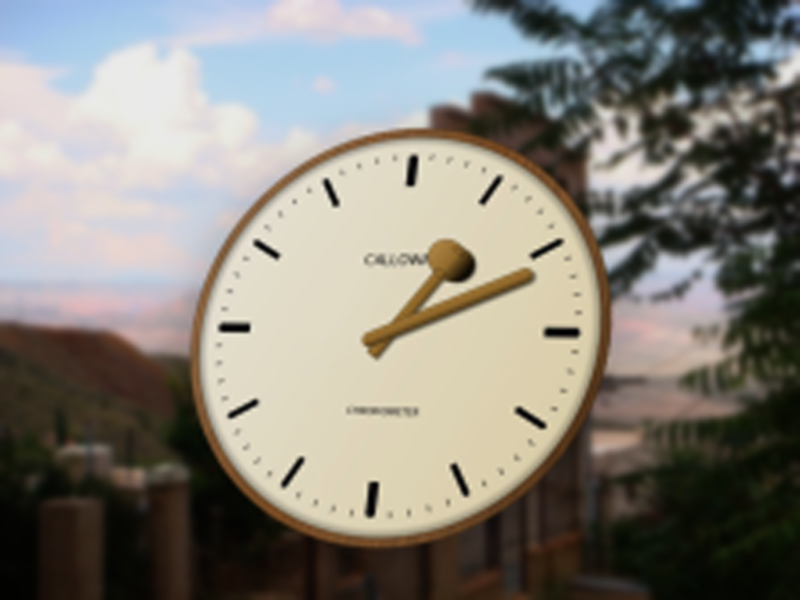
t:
1,11
